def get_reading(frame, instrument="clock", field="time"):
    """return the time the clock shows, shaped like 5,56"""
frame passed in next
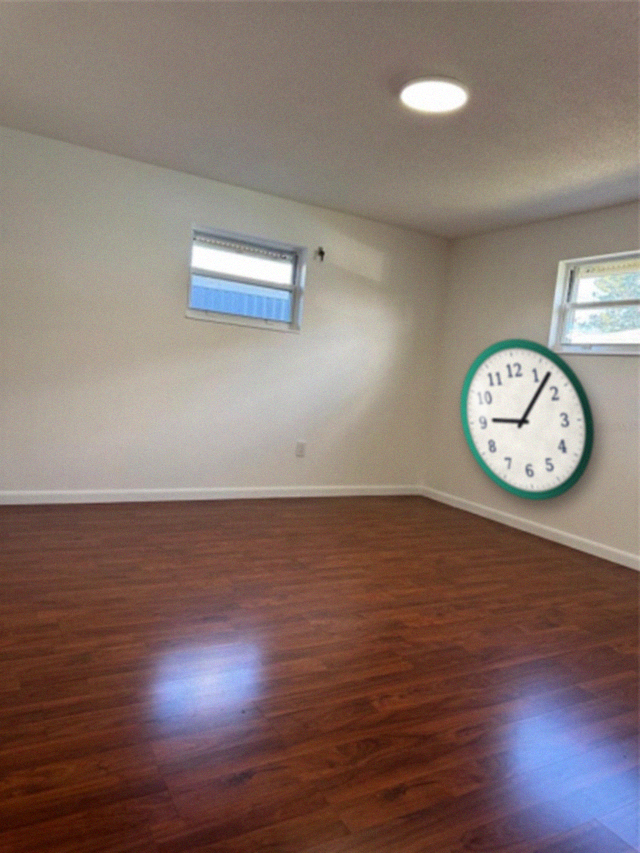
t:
9,07
